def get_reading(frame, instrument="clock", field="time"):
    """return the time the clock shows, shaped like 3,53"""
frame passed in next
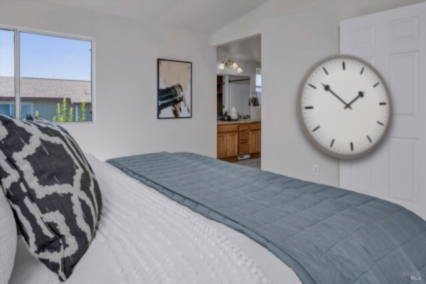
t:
1,52
